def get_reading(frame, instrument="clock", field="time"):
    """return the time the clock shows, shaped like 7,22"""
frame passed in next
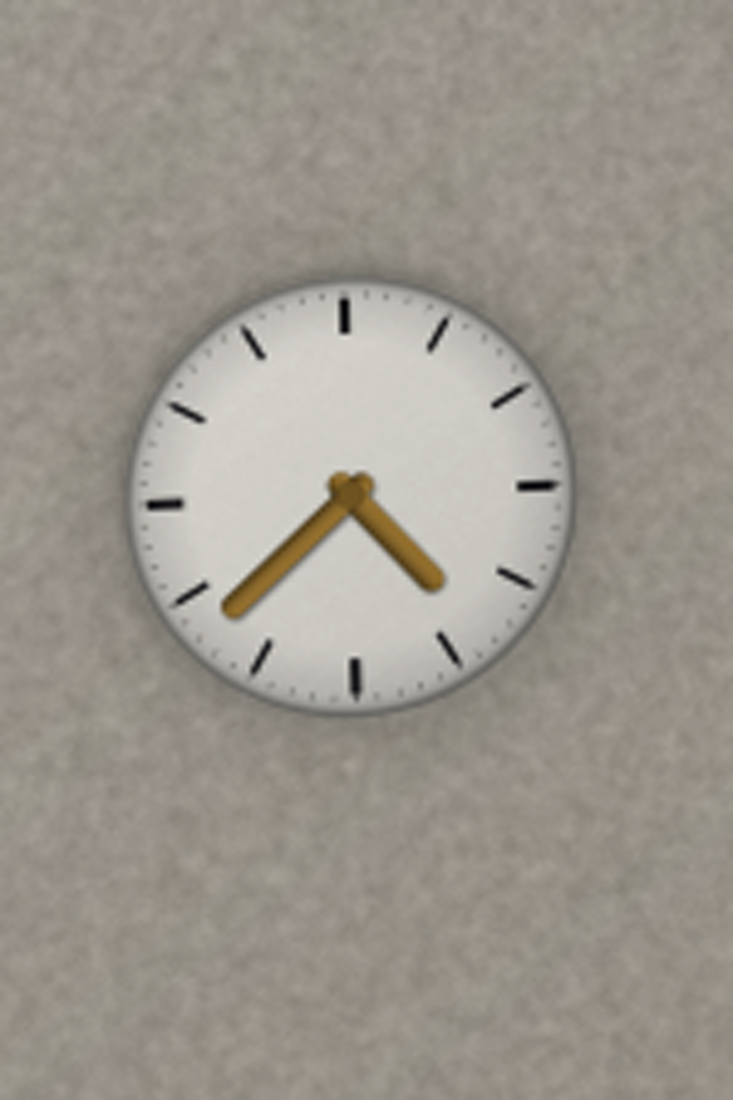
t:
4,38
